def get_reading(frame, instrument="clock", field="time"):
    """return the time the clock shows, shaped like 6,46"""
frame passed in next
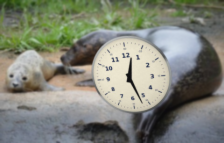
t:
12,27
